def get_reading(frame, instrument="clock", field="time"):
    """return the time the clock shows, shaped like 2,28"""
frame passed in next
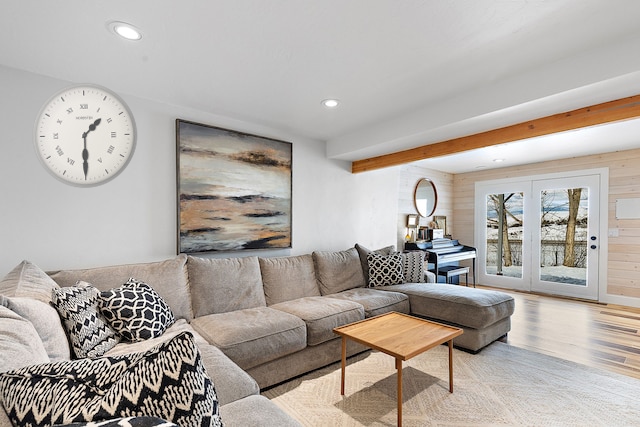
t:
1,30
